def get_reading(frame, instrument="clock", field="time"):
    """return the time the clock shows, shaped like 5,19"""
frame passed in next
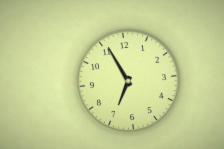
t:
6,56
